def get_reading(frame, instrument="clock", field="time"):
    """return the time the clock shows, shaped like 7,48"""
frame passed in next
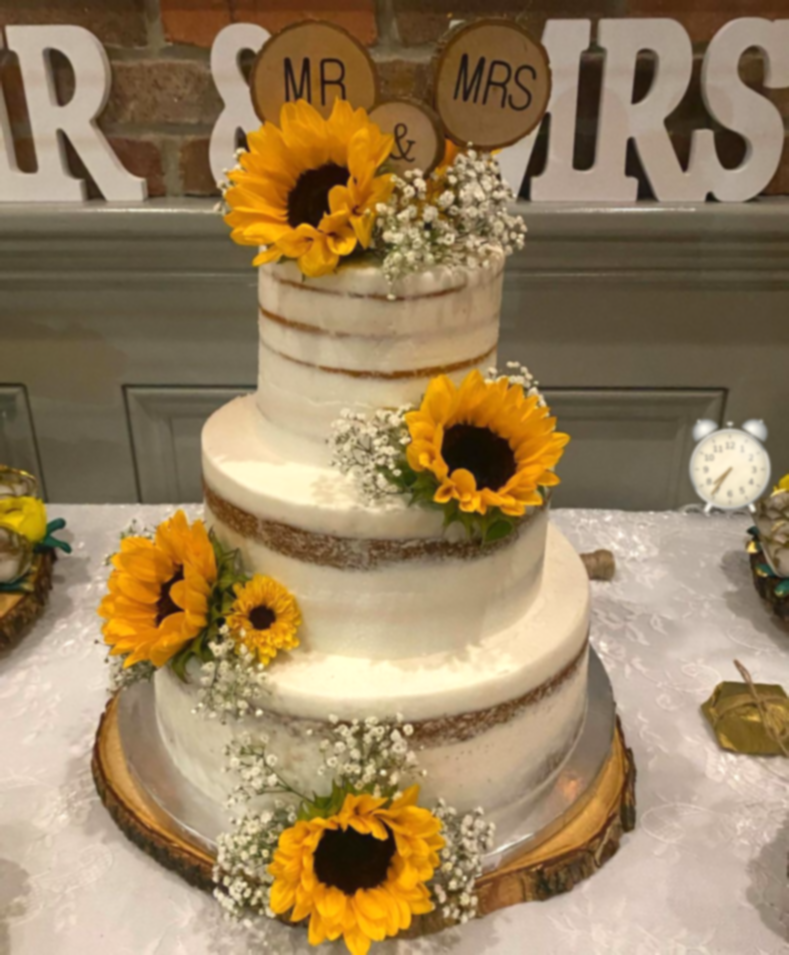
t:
7,36
